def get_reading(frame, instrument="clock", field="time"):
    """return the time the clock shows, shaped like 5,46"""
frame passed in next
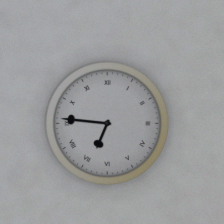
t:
6,46
